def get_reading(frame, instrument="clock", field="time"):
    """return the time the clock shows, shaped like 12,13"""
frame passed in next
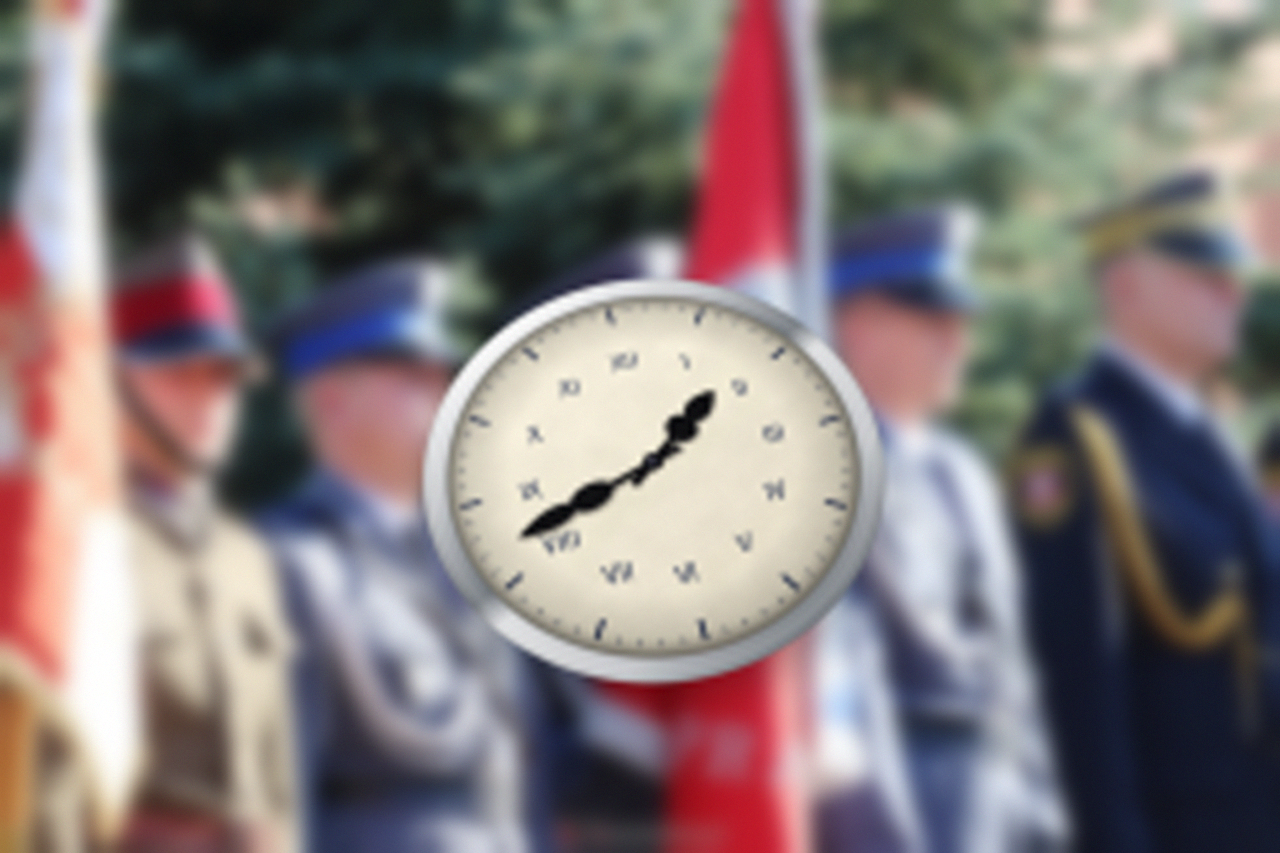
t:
1,42
